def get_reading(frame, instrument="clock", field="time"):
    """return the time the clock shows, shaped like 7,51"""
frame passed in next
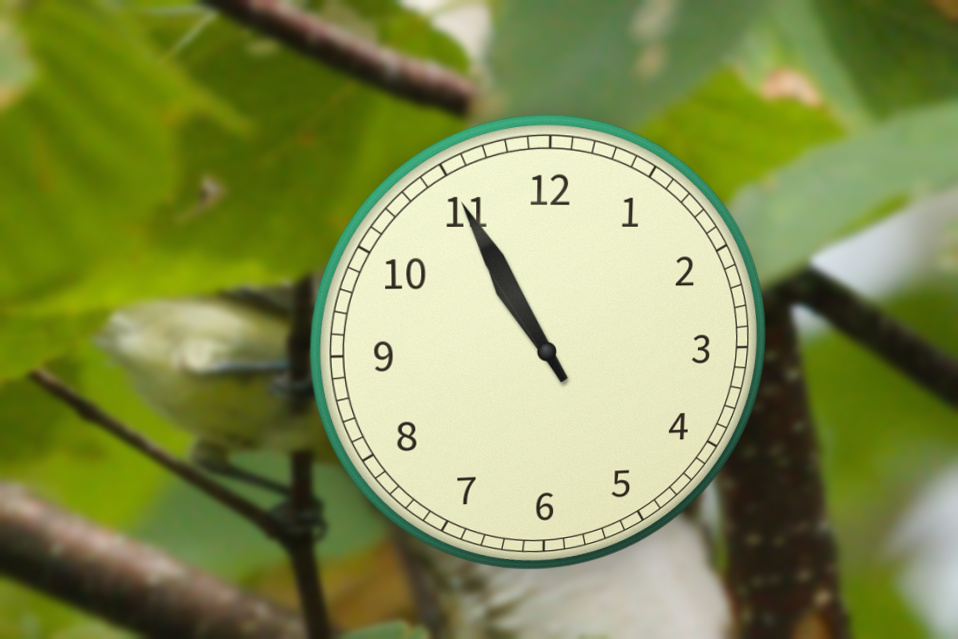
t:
10,55
